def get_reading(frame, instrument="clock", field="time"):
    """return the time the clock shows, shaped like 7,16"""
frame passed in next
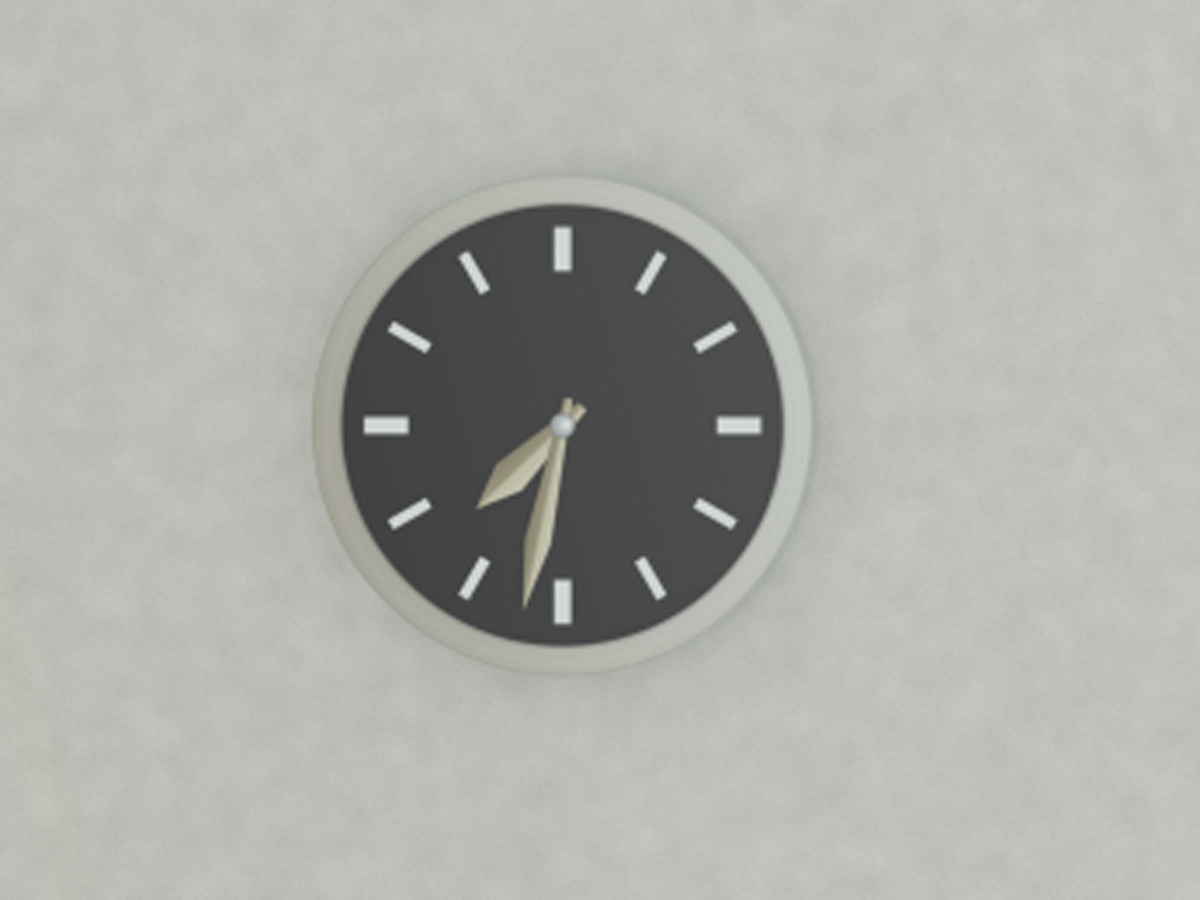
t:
7,32
